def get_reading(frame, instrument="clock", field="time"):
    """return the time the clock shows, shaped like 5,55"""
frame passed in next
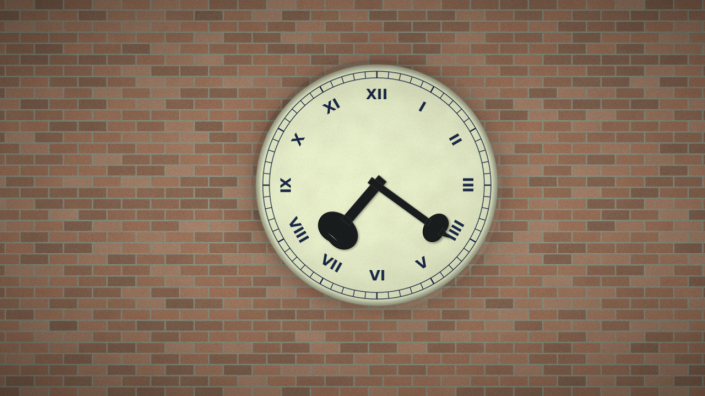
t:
7,21
